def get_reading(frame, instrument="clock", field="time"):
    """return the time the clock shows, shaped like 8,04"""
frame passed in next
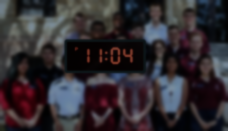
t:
11,04
